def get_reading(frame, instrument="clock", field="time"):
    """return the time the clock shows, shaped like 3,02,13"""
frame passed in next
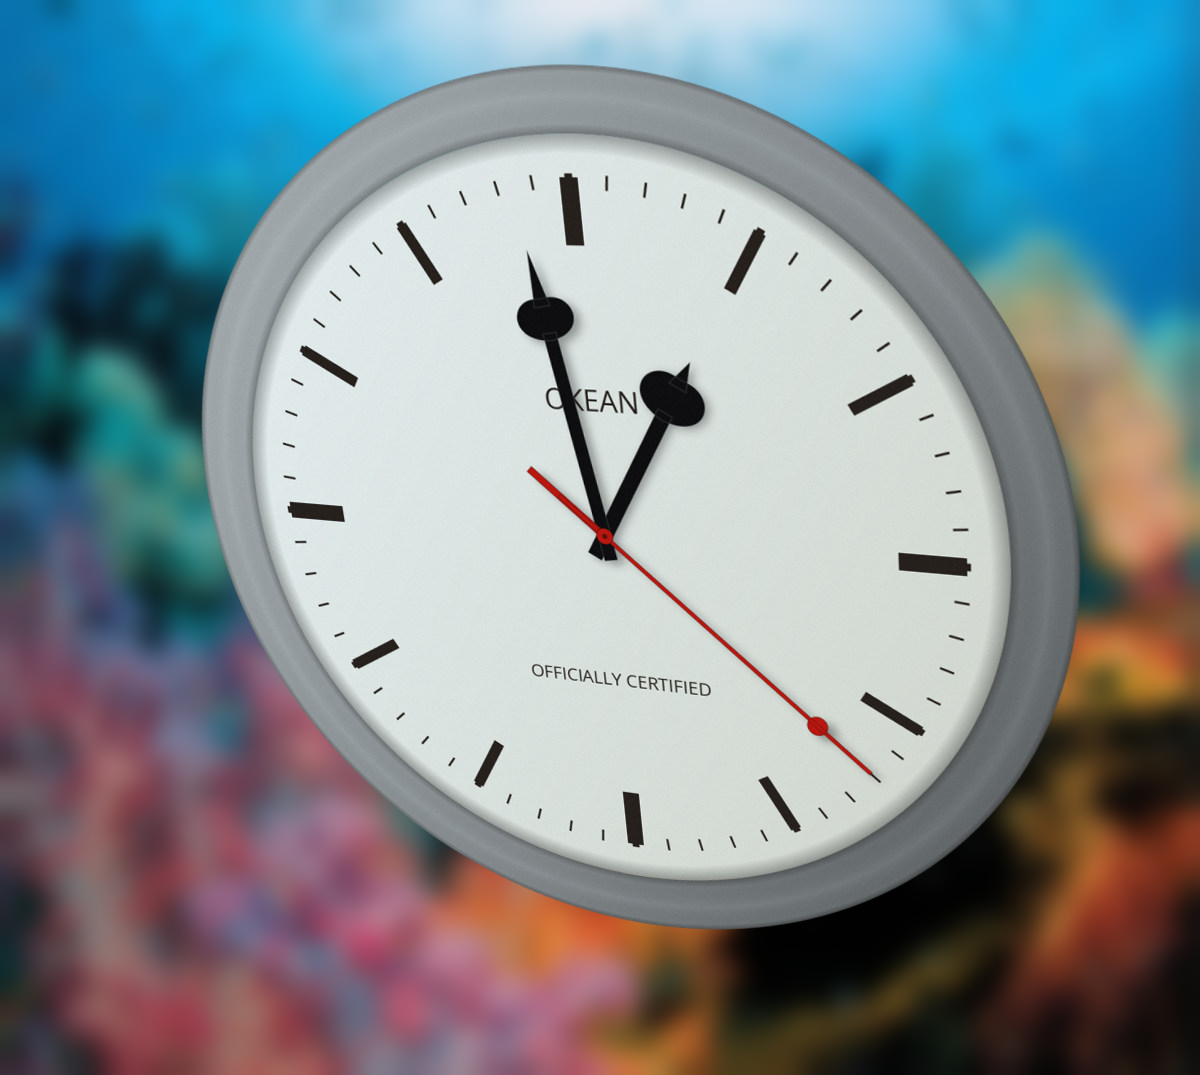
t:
12,58,22
